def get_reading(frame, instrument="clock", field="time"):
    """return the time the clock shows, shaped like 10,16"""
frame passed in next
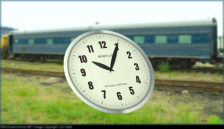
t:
10,05
